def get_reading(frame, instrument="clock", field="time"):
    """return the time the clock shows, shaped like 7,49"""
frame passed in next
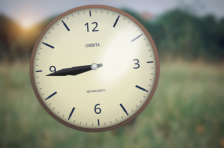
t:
8,44
